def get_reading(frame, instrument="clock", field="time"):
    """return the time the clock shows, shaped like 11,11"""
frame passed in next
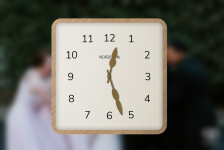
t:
12,27
